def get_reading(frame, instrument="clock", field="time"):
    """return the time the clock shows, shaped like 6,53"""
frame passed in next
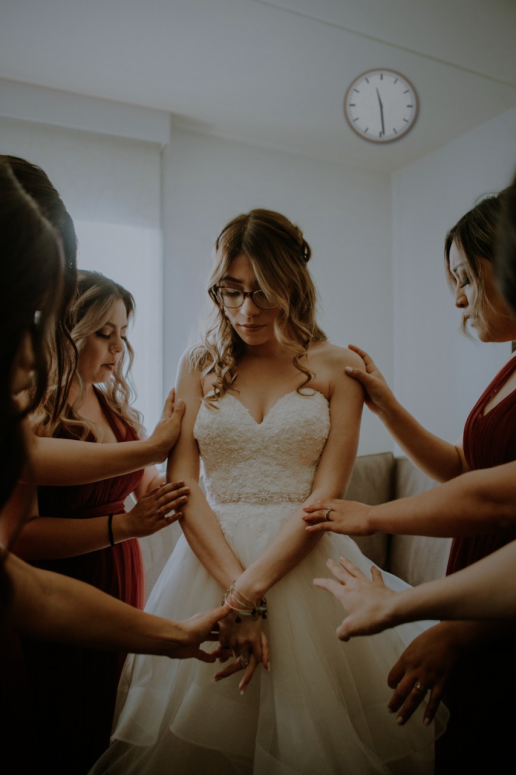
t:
11,29
